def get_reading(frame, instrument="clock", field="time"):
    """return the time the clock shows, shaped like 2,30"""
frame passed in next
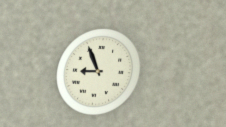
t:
8,55
